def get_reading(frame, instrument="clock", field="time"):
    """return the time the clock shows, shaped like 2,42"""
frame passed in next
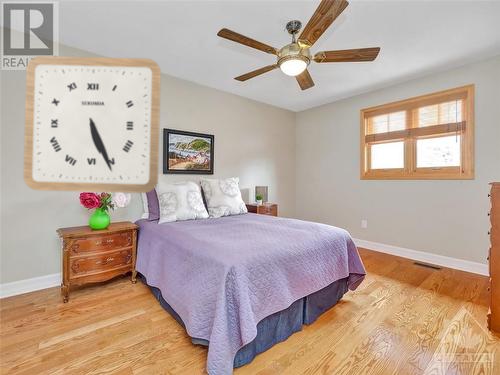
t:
5,26
